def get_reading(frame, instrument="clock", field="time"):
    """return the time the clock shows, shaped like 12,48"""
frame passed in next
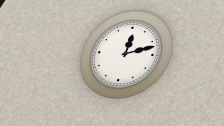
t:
12,12
